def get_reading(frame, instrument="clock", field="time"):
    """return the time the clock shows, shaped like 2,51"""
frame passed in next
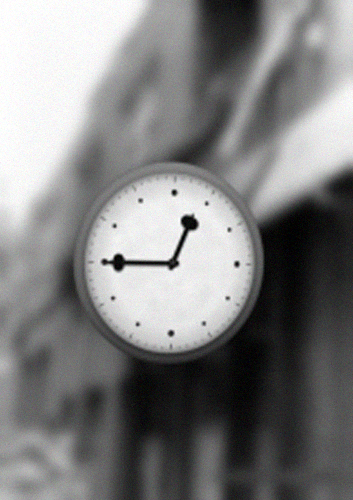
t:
12,45
